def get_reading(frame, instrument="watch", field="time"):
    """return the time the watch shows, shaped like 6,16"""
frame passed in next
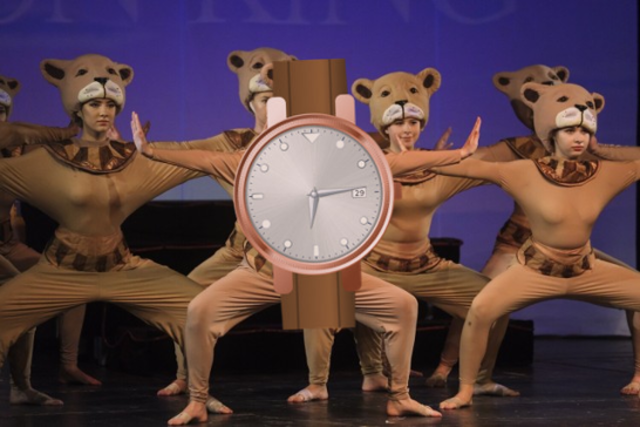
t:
6,14
